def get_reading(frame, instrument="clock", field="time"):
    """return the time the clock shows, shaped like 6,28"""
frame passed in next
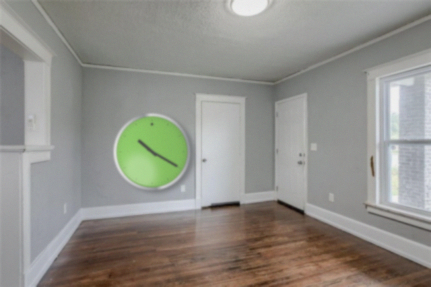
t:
10,20
